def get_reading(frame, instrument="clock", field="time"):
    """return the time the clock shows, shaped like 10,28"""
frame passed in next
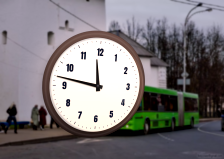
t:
11,47
